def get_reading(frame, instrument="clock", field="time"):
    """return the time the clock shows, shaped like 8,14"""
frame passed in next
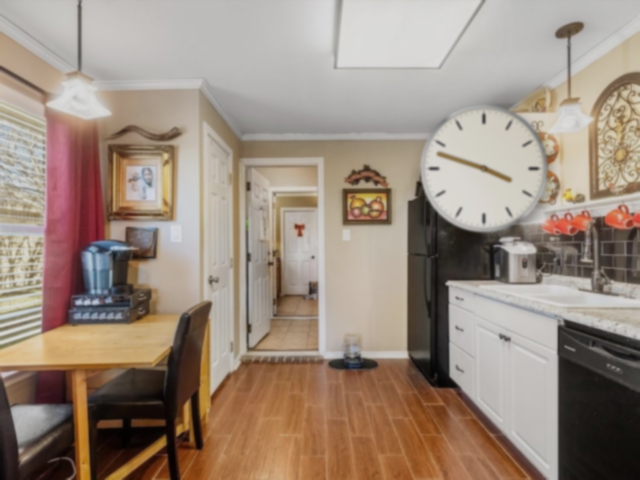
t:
3,48
